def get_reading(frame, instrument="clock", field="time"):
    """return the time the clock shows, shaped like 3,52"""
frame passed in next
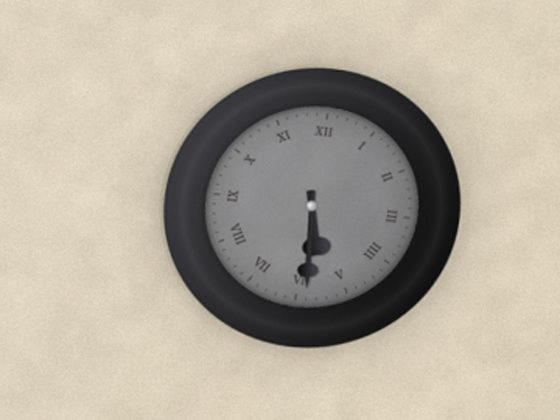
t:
5,29
